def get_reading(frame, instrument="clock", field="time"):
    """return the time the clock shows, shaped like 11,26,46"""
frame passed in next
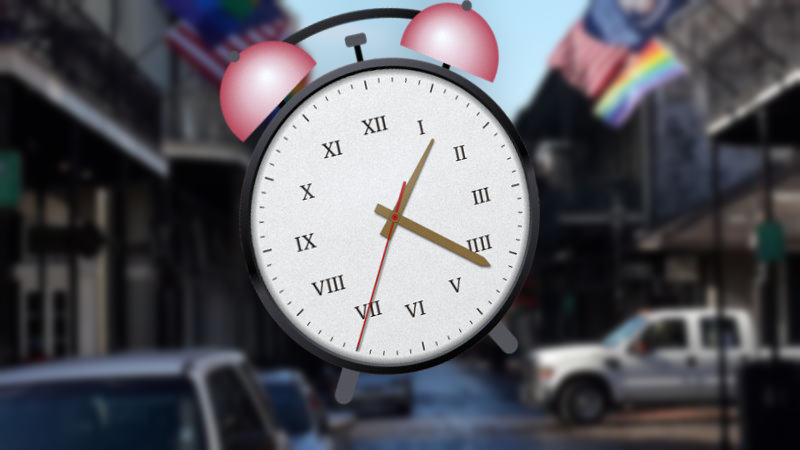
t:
1,21,35
